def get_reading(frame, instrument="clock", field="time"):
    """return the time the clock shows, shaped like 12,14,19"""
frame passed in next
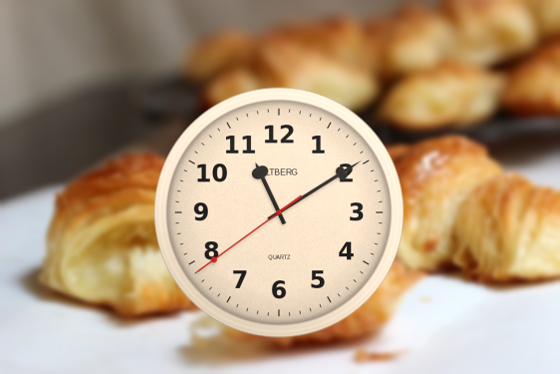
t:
11,09,39
